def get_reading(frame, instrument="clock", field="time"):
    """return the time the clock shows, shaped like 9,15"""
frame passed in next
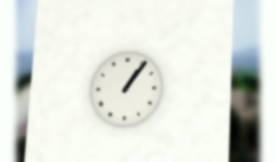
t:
1,06
